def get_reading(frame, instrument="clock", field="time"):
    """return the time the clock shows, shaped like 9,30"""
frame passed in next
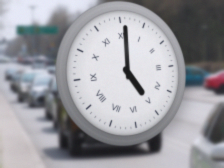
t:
5,01
